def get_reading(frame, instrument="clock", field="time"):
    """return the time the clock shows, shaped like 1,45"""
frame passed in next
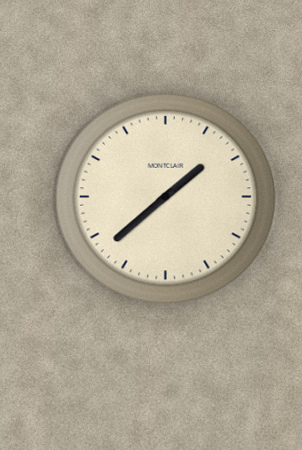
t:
1,38
